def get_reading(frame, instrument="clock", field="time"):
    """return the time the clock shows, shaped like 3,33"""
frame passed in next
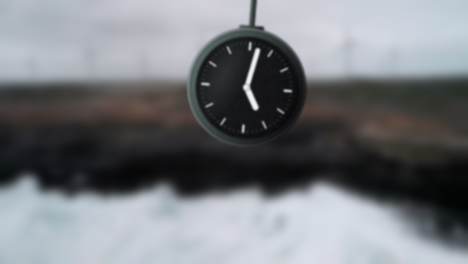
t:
5,02
